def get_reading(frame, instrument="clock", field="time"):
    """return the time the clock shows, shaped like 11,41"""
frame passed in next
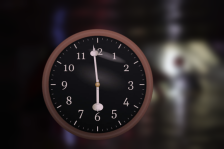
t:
5,59
